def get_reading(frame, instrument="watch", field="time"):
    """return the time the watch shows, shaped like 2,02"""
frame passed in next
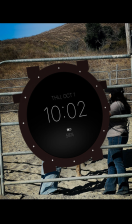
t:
10,02
